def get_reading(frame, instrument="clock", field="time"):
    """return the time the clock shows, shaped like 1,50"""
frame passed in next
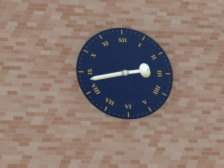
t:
2,43
